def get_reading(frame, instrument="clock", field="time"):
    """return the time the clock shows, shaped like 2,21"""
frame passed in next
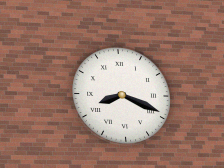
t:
8,19
